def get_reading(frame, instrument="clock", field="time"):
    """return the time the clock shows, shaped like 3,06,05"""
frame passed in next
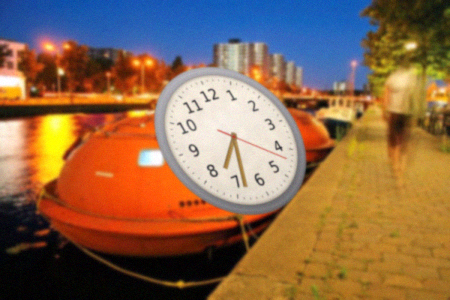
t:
7,33,22
